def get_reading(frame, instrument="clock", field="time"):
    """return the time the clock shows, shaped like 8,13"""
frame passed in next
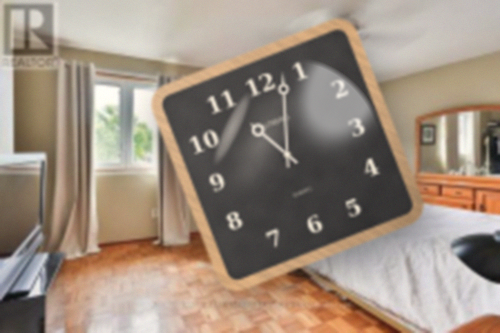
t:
11,03
